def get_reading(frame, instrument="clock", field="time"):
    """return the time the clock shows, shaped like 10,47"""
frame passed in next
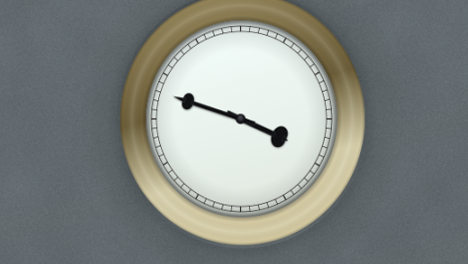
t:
3,48
